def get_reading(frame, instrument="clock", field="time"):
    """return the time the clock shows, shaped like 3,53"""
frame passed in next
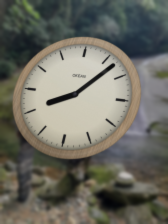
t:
8,07
